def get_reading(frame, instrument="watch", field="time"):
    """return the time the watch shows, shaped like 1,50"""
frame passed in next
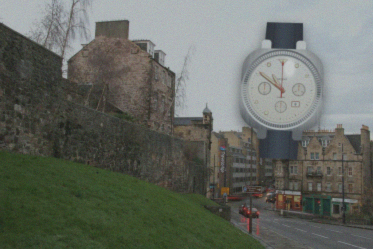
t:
10,51
